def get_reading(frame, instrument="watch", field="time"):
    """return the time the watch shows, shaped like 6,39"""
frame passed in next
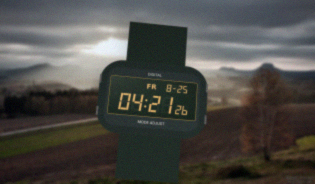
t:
4,21
